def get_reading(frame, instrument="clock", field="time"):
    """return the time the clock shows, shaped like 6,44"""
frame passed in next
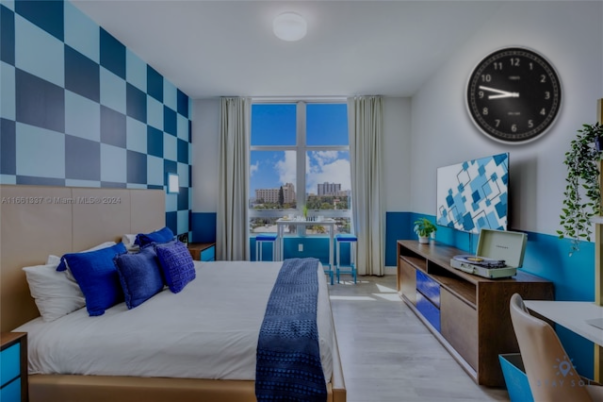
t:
8,47
